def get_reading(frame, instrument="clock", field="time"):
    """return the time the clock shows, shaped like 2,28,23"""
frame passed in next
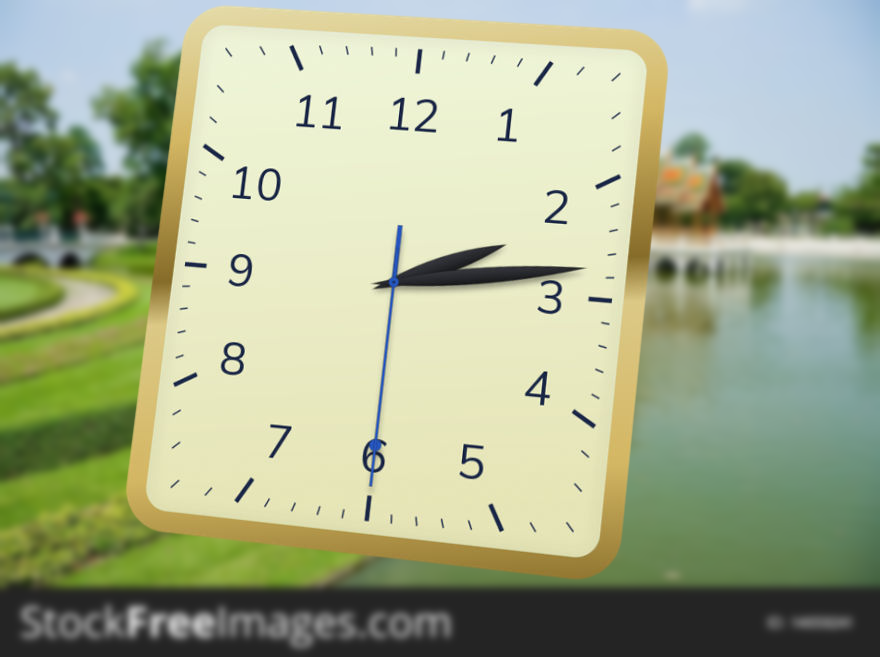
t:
2,13,30
